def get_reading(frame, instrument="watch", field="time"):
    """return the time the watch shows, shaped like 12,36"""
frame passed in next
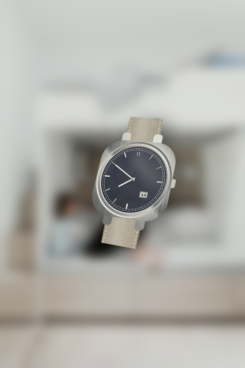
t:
7,50
